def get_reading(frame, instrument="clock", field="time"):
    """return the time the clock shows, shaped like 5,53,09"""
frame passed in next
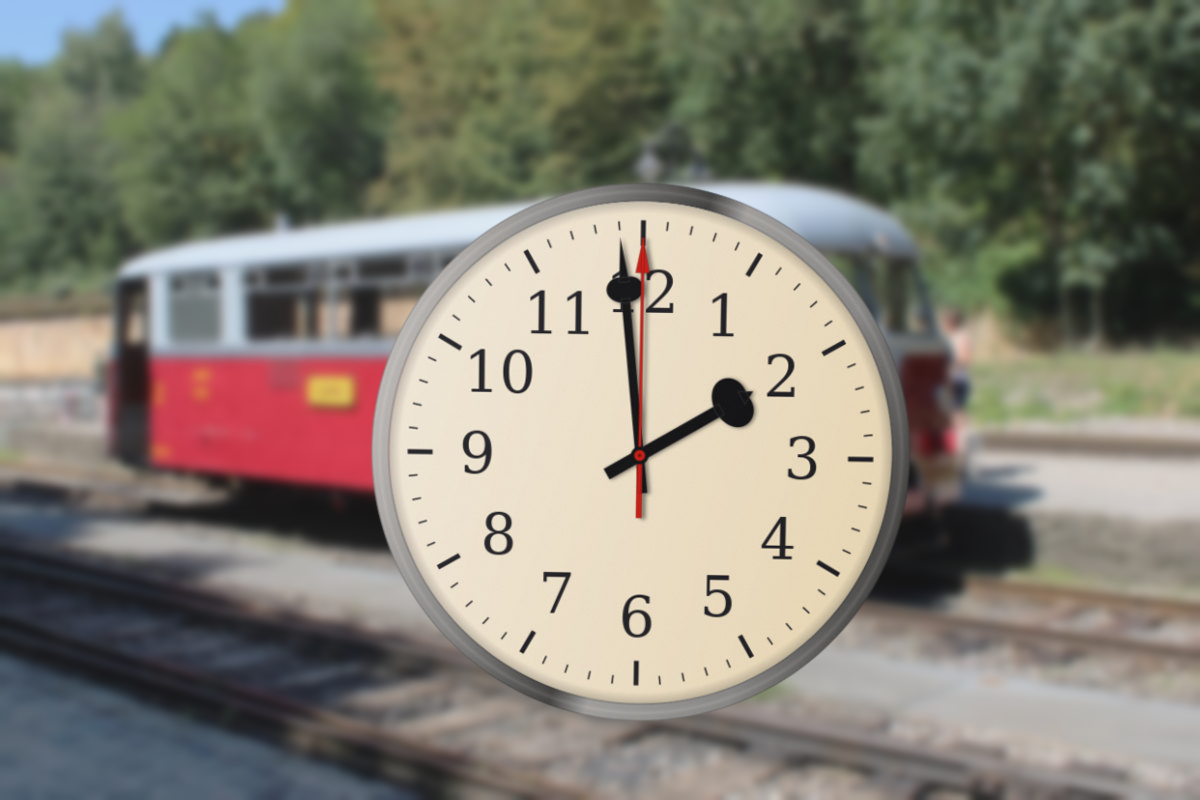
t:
1,59,00
